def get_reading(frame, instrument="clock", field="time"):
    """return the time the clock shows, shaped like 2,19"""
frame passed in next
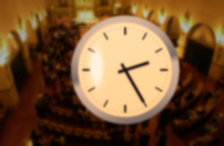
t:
2,25
